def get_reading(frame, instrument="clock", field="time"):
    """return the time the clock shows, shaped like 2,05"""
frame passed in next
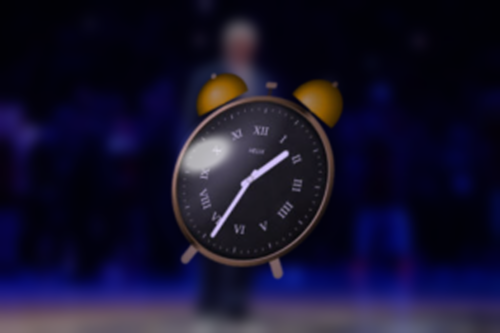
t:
1,34
